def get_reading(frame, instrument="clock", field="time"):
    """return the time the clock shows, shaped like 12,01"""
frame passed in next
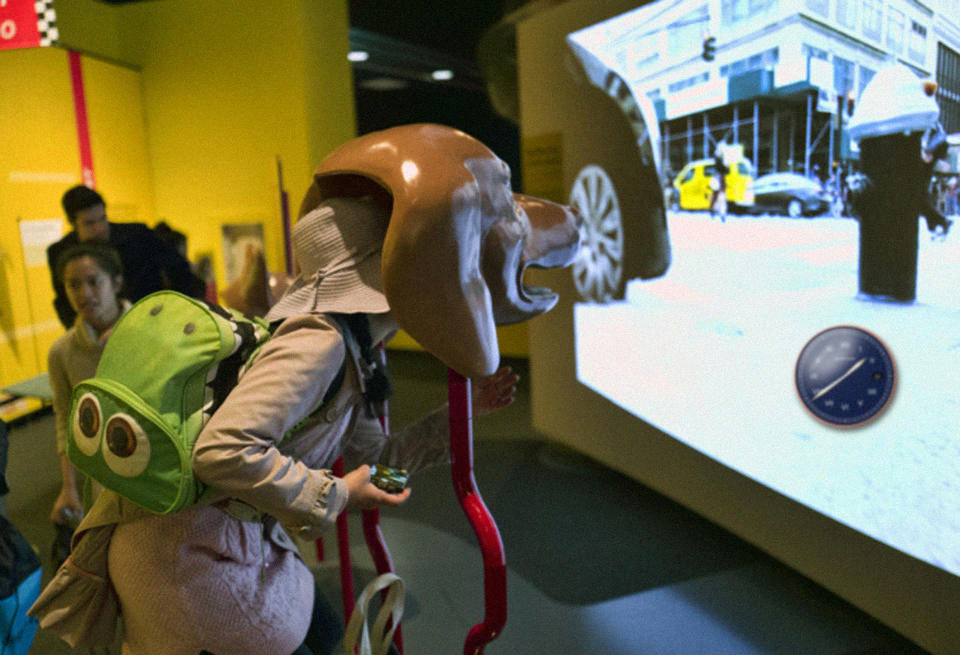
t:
1,39
